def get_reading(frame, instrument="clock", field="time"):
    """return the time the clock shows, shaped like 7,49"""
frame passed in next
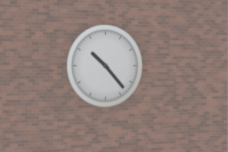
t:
10,23
